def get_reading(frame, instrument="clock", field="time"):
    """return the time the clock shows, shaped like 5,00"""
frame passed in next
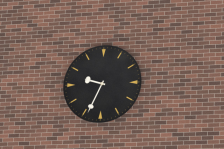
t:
9,34
